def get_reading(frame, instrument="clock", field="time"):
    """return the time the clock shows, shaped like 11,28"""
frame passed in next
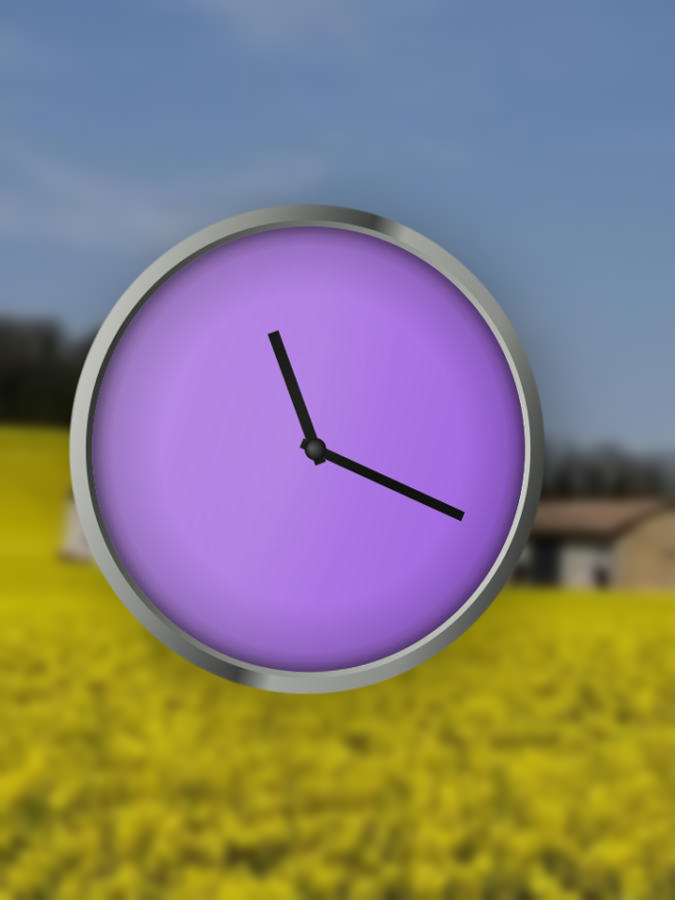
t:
11,19
